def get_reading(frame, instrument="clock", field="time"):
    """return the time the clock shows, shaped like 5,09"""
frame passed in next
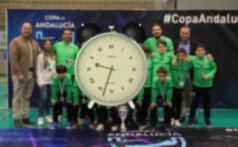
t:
9,33
